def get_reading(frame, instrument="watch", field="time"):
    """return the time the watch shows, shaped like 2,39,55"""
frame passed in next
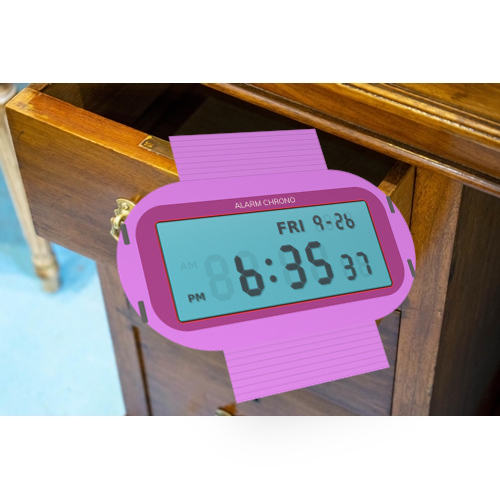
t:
6,35,37
